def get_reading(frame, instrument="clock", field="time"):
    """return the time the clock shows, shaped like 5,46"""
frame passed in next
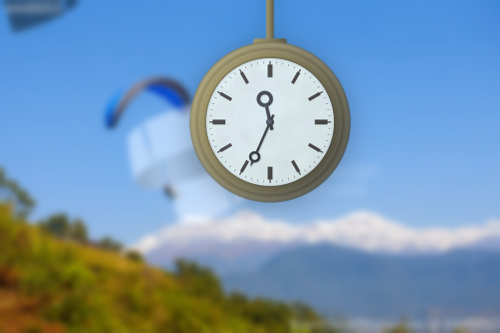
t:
11,34
